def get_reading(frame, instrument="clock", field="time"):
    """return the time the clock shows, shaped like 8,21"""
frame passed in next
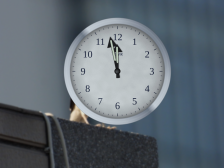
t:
11,58
